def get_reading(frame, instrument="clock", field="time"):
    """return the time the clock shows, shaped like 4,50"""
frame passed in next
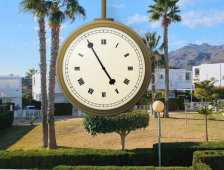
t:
4,55
